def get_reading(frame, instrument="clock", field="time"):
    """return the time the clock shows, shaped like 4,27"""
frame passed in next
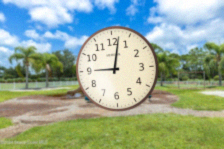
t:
9,02
